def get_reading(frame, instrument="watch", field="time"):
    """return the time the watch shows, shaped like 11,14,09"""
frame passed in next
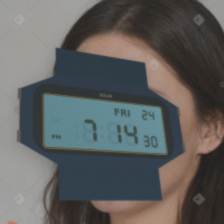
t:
7,14,30
